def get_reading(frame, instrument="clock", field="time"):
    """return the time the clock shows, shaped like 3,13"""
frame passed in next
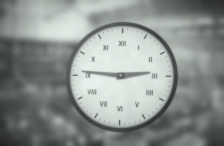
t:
2,46
